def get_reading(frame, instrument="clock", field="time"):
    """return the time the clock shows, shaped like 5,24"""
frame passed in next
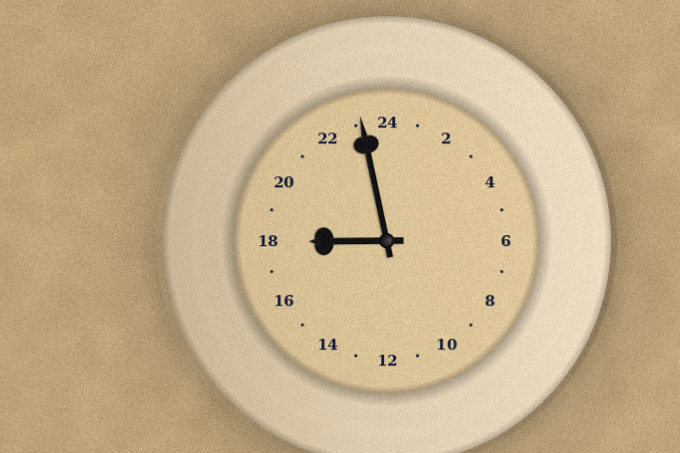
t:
17,58
